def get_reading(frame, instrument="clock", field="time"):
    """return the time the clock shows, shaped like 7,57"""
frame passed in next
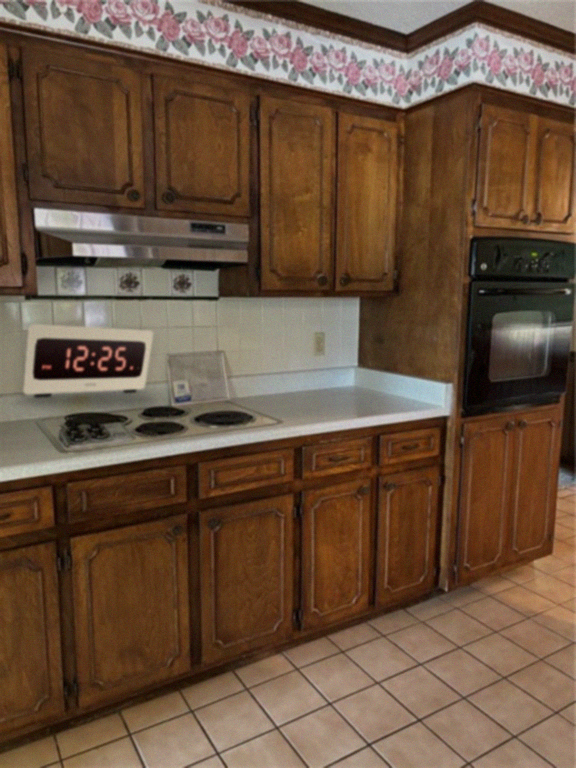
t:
12,25
